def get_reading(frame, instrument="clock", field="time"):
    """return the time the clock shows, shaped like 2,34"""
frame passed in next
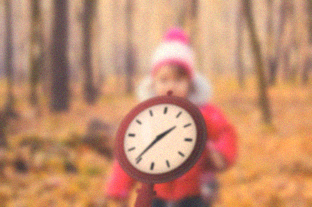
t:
1,36
